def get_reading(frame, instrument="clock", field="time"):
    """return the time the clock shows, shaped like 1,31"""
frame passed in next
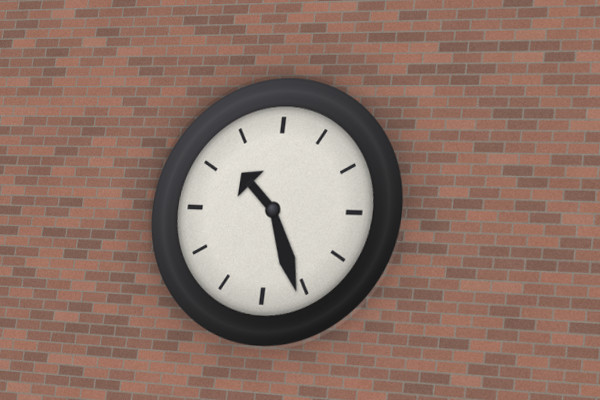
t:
10,26
